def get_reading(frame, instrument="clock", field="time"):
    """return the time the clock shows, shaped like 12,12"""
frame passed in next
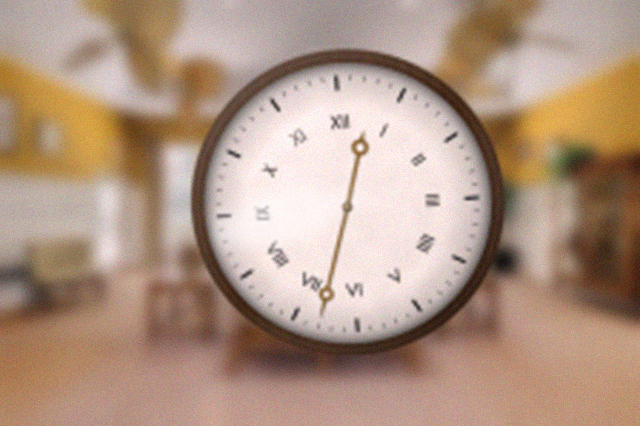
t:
12,33
